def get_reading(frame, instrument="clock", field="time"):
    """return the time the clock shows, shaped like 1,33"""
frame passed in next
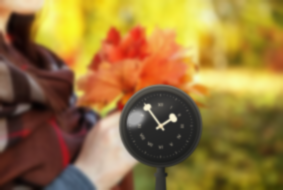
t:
1,54
